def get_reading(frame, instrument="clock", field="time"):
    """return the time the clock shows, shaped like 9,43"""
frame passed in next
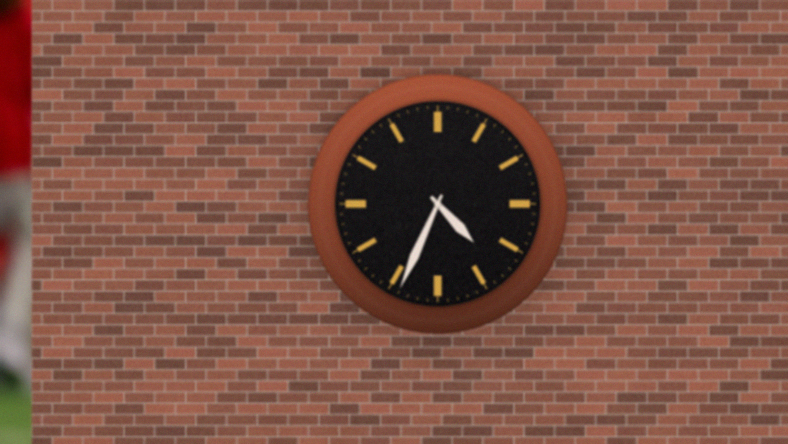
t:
4,34
